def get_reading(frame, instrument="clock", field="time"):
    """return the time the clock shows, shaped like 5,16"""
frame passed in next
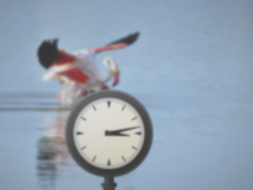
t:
3,13
